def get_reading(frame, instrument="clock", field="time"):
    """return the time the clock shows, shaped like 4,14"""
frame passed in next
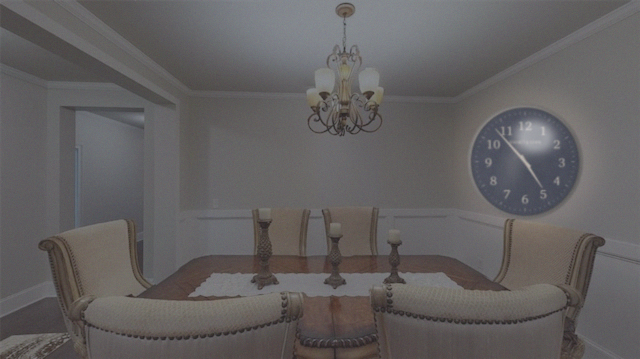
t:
4,53
